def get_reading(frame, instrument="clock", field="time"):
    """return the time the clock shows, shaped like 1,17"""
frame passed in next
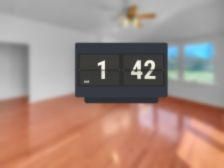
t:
1,42
